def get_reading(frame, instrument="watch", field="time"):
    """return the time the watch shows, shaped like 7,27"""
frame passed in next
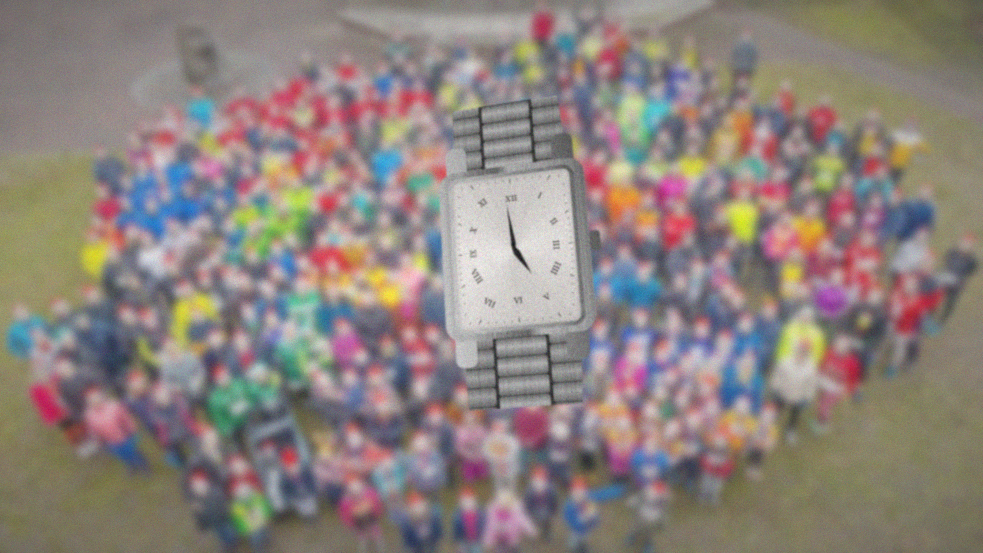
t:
4,59
